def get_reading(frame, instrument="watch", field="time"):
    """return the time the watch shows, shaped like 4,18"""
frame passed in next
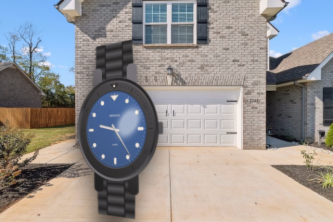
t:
9,24
